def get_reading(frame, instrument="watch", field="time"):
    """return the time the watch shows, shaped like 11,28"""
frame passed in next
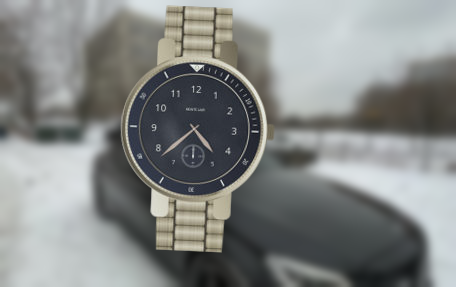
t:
4,38
